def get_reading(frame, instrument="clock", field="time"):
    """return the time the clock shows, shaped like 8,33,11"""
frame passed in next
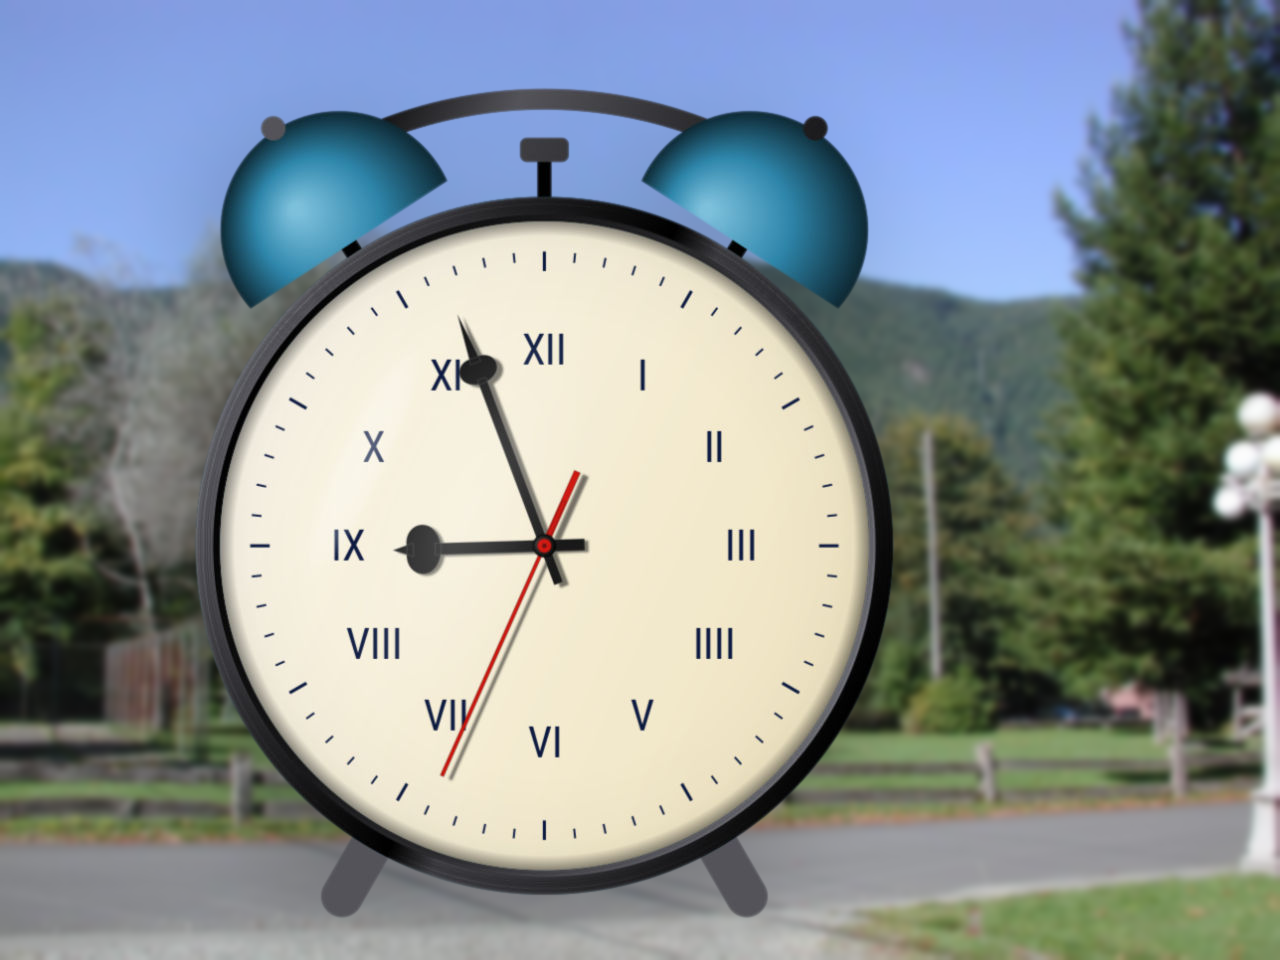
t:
8,56,34
